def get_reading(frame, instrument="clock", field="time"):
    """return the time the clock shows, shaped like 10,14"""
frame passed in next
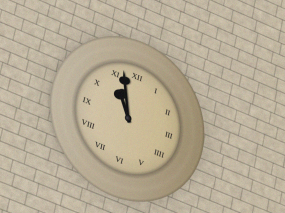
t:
10,57
